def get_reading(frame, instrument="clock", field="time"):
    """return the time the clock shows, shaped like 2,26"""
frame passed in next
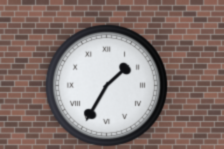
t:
1,35
